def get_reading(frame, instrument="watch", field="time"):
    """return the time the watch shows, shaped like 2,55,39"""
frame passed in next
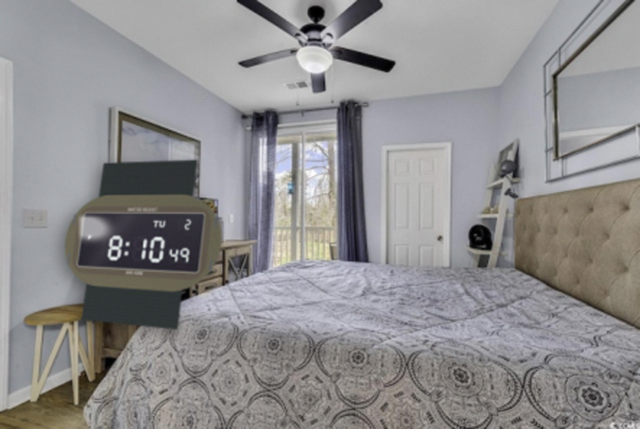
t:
8,10,49
